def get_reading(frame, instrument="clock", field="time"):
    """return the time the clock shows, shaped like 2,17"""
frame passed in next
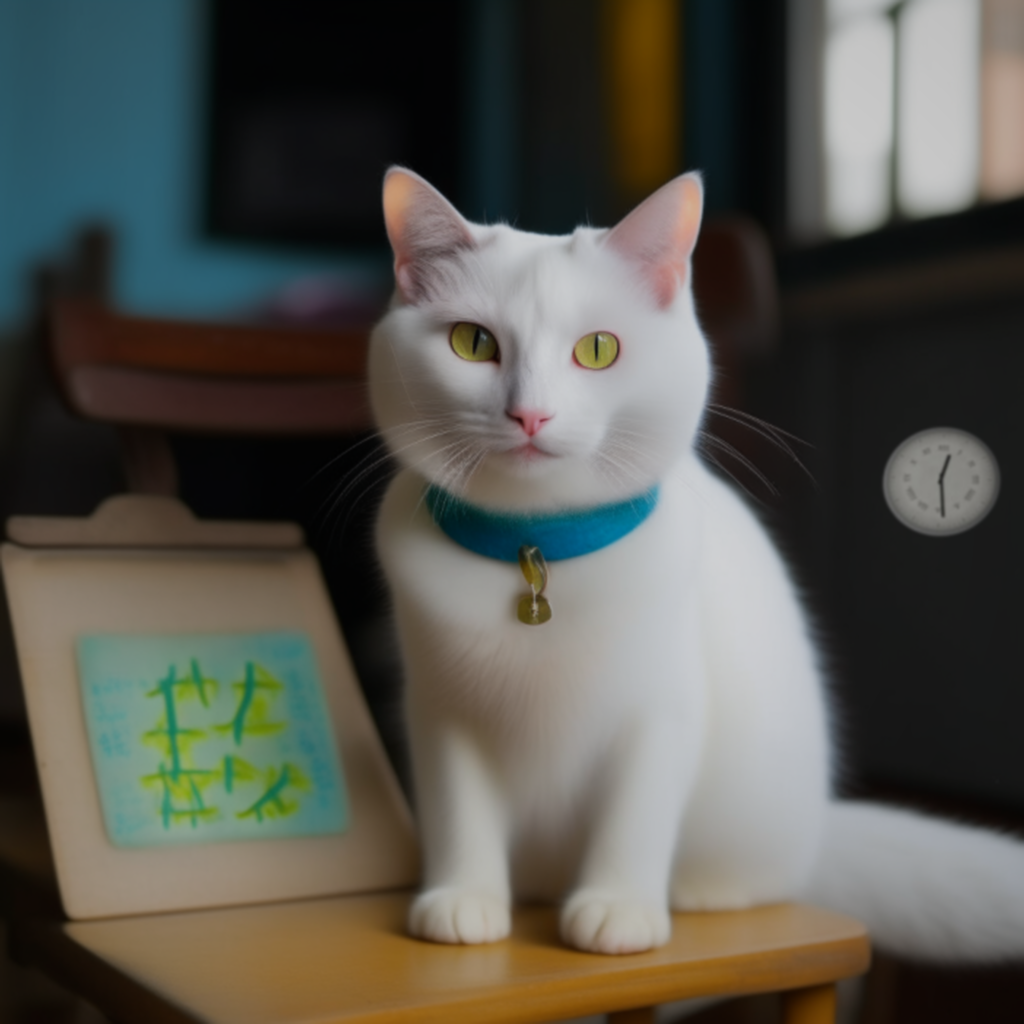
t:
12,29
